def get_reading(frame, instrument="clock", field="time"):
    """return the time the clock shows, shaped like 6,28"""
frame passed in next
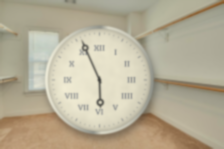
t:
5,56
